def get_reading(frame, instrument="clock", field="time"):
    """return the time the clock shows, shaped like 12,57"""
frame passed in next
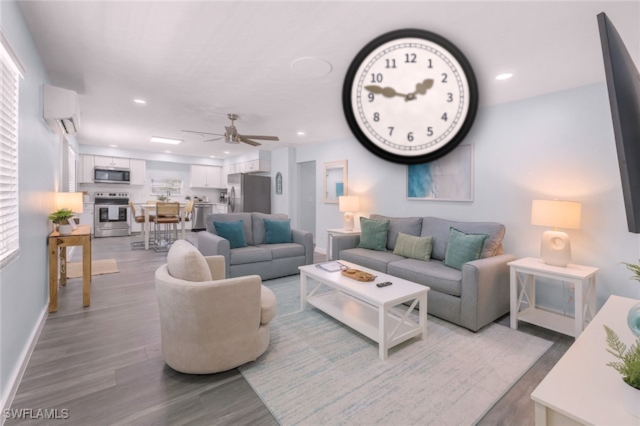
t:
1,47
